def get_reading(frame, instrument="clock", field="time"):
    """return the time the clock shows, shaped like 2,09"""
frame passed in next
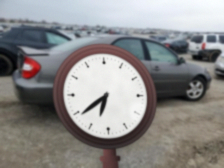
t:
6,39
